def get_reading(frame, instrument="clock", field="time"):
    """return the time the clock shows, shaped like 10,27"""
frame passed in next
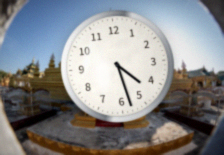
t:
4,28
